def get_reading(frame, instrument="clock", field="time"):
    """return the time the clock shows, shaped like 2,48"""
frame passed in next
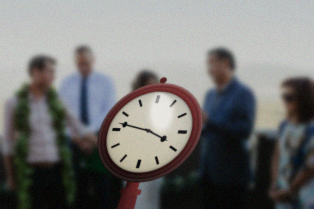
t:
3,47
